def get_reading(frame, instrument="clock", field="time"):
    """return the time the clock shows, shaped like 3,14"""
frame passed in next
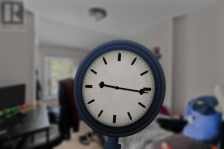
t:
9,16
